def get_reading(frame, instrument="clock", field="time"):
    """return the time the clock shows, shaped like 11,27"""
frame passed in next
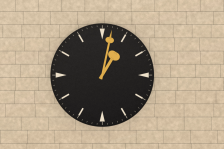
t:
1,02
